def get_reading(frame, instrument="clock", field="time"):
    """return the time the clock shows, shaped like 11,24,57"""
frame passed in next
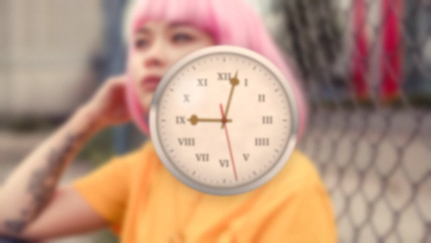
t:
9,02,28
